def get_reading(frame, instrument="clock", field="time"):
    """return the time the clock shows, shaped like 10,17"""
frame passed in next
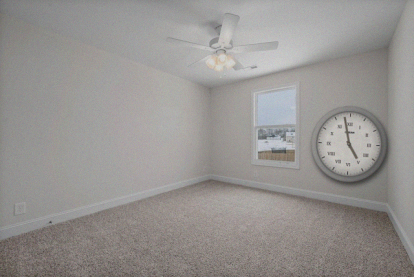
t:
4,58
